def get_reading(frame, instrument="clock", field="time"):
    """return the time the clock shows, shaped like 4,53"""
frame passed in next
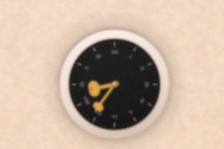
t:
8,36
